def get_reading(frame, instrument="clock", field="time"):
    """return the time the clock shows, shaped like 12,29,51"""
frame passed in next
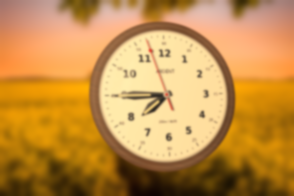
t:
7,44,57
